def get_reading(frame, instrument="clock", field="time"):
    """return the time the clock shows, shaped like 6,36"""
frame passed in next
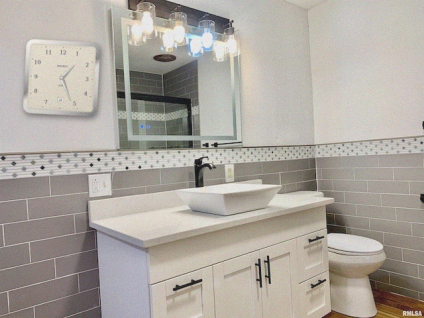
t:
1,26
